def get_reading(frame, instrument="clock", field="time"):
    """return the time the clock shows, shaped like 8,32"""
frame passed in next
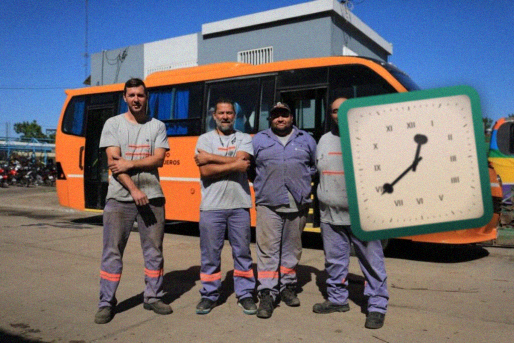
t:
12,39
